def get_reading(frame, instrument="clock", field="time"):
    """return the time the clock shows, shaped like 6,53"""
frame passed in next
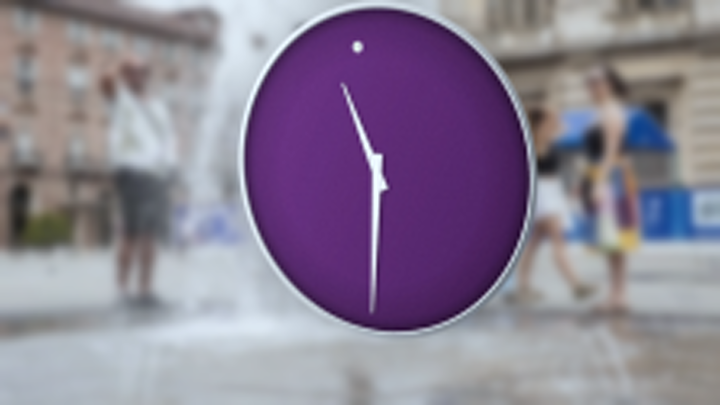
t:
11,32
